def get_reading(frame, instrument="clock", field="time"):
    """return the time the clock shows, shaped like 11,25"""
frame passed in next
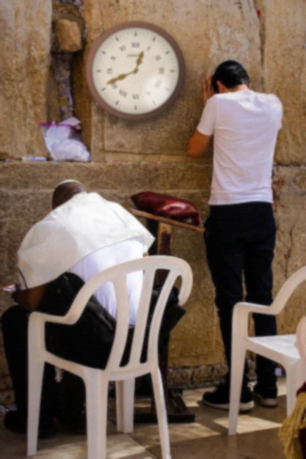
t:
12,41
